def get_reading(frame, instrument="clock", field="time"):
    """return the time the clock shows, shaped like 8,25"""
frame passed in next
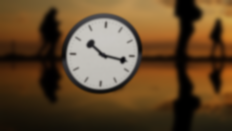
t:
10,17
